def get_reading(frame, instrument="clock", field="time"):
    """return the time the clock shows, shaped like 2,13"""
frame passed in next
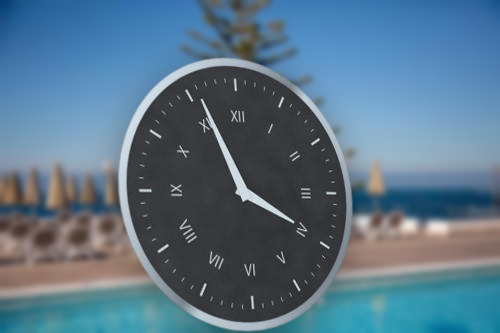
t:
3,56
